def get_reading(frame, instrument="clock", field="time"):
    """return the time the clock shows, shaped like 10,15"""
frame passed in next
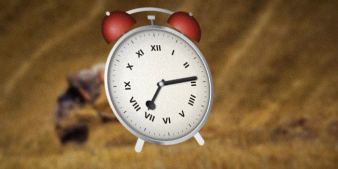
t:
7,14
